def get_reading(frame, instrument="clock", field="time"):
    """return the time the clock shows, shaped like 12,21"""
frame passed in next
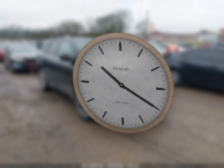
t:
10,20
